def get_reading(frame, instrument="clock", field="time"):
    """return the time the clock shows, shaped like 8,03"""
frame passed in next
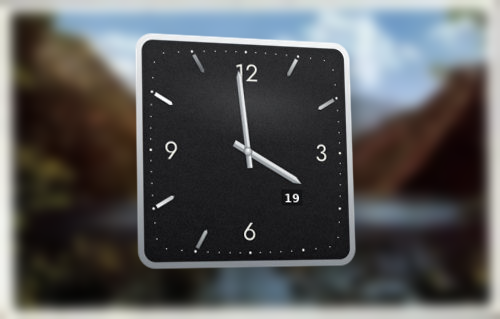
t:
3,59
